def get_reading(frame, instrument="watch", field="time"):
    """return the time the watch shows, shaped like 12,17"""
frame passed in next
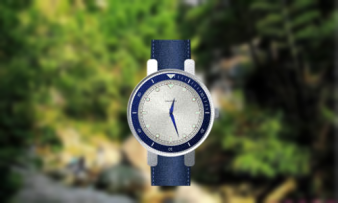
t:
12,27
